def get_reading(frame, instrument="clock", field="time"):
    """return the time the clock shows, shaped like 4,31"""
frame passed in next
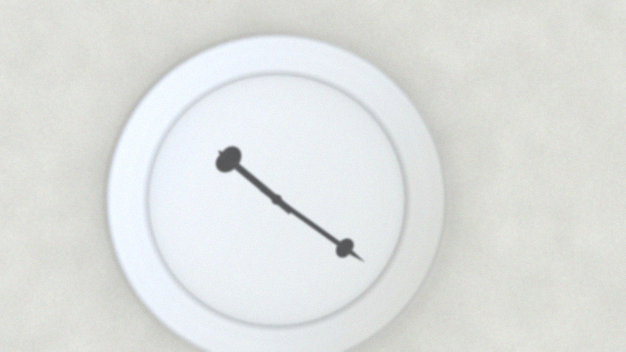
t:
10,21
